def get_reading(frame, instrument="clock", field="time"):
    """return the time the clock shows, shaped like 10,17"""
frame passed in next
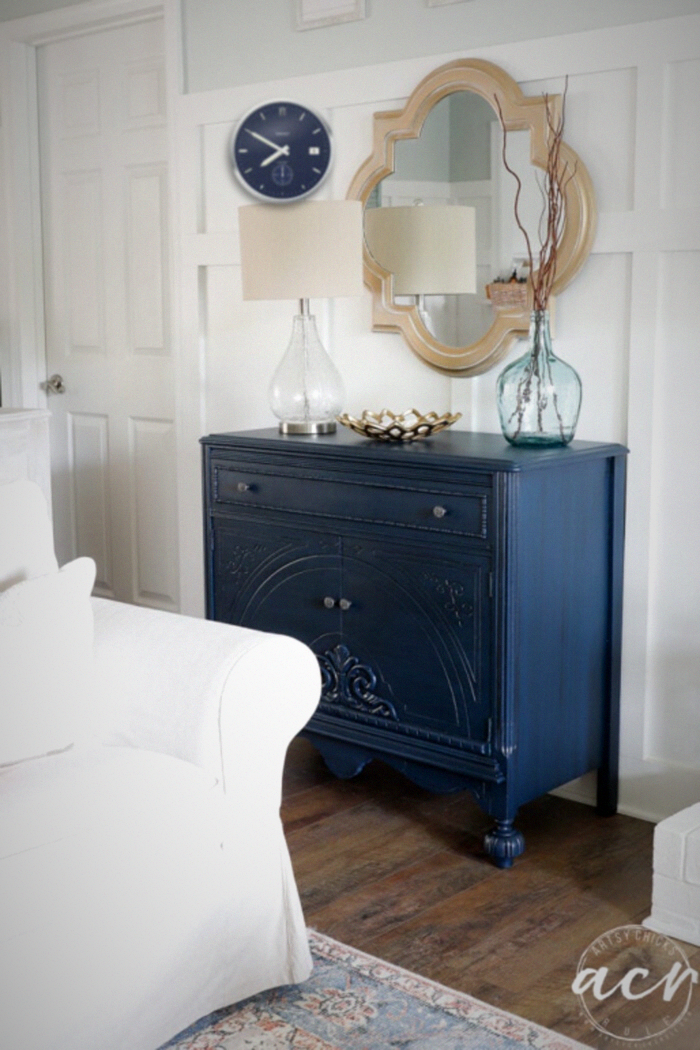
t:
7,50
